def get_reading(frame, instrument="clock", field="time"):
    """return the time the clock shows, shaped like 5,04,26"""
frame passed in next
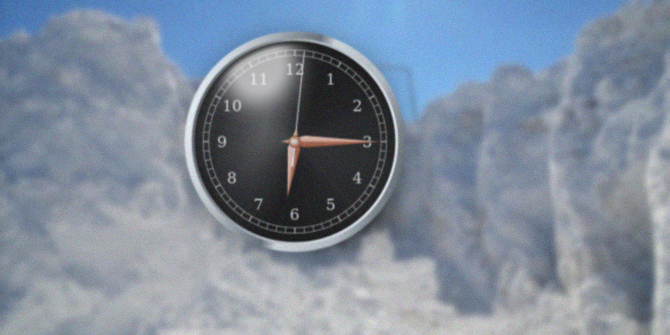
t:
6,15,01
